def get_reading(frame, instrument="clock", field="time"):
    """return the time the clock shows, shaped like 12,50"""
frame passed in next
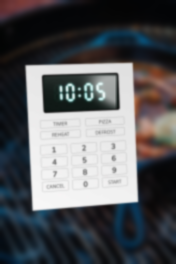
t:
10,05
